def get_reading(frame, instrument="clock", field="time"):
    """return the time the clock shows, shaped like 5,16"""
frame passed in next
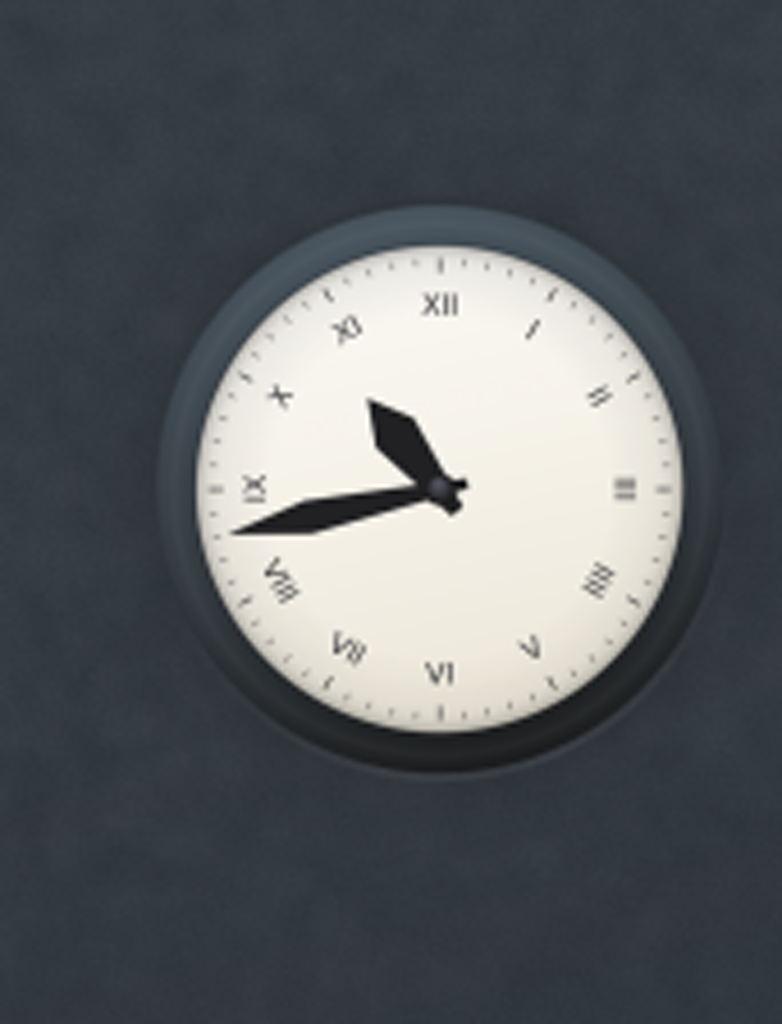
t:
10,43
